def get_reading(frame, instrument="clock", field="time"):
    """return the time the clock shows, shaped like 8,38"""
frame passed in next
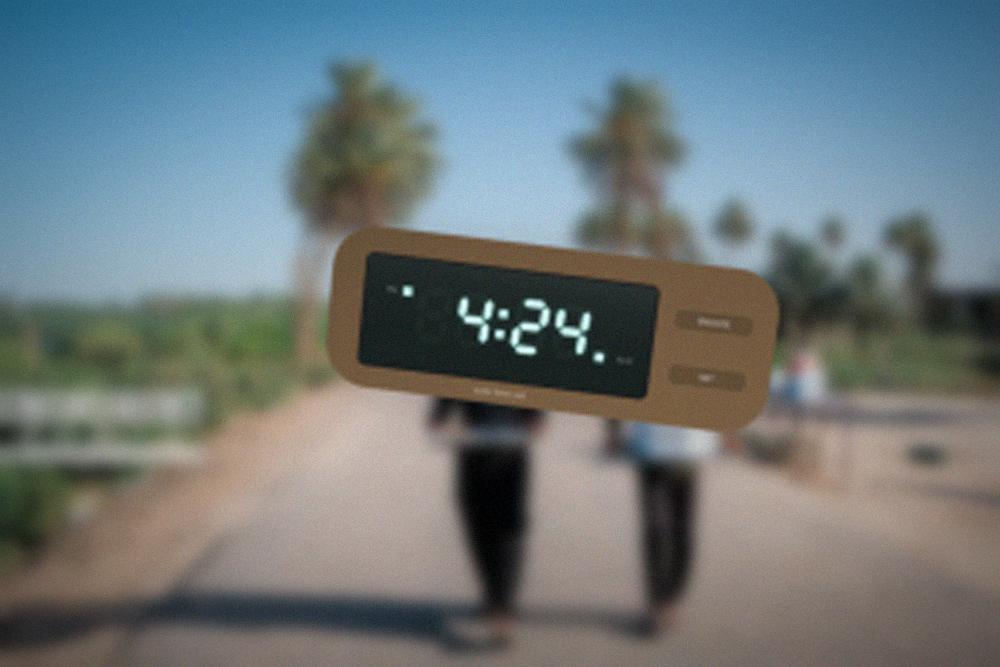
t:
4,24
